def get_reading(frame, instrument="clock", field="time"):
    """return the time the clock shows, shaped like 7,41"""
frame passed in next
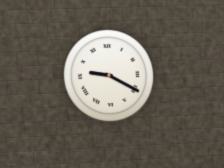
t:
9,20
